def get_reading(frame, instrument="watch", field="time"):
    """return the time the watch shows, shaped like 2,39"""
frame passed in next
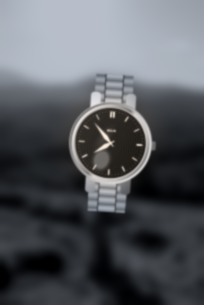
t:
7,53
